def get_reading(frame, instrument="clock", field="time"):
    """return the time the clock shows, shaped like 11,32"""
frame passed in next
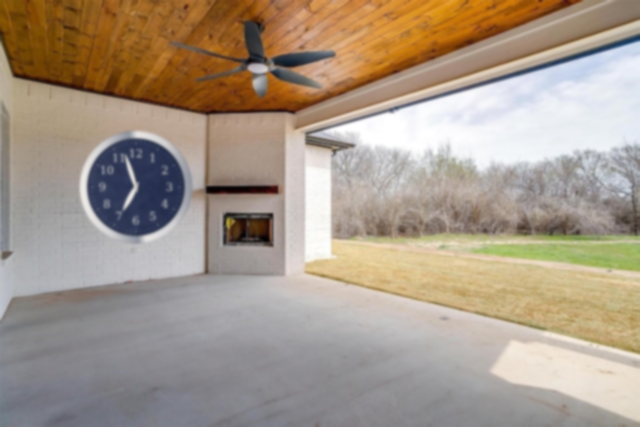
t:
6,57
